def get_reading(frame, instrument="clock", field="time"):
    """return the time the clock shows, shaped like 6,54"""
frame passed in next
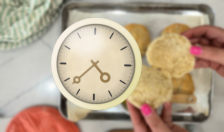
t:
4,38
